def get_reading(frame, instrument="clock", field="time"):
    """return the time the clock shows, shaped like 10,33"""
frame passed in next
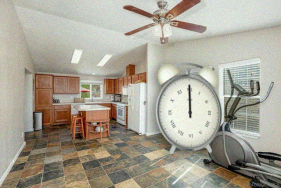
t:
12,00
